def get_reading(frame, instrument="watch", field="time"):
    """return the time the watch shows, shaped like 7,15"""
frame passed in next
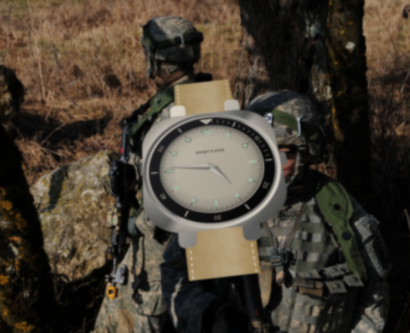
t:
4,46
